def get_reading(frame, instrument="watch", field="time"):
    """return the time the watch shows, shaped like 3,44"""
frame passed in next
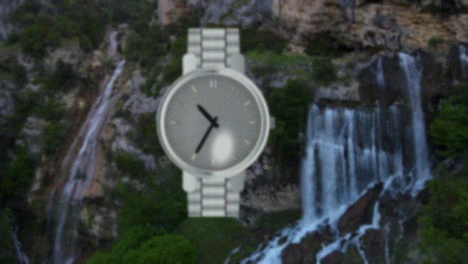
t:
10,35
